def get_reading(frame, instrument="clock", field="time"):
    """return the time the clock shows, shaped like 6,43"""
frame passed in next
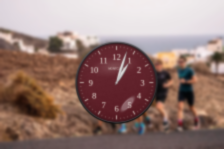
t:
1,03
